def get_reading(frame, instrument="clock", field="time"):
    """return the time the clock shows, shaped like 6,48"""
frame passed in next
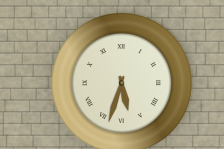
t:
5,33
